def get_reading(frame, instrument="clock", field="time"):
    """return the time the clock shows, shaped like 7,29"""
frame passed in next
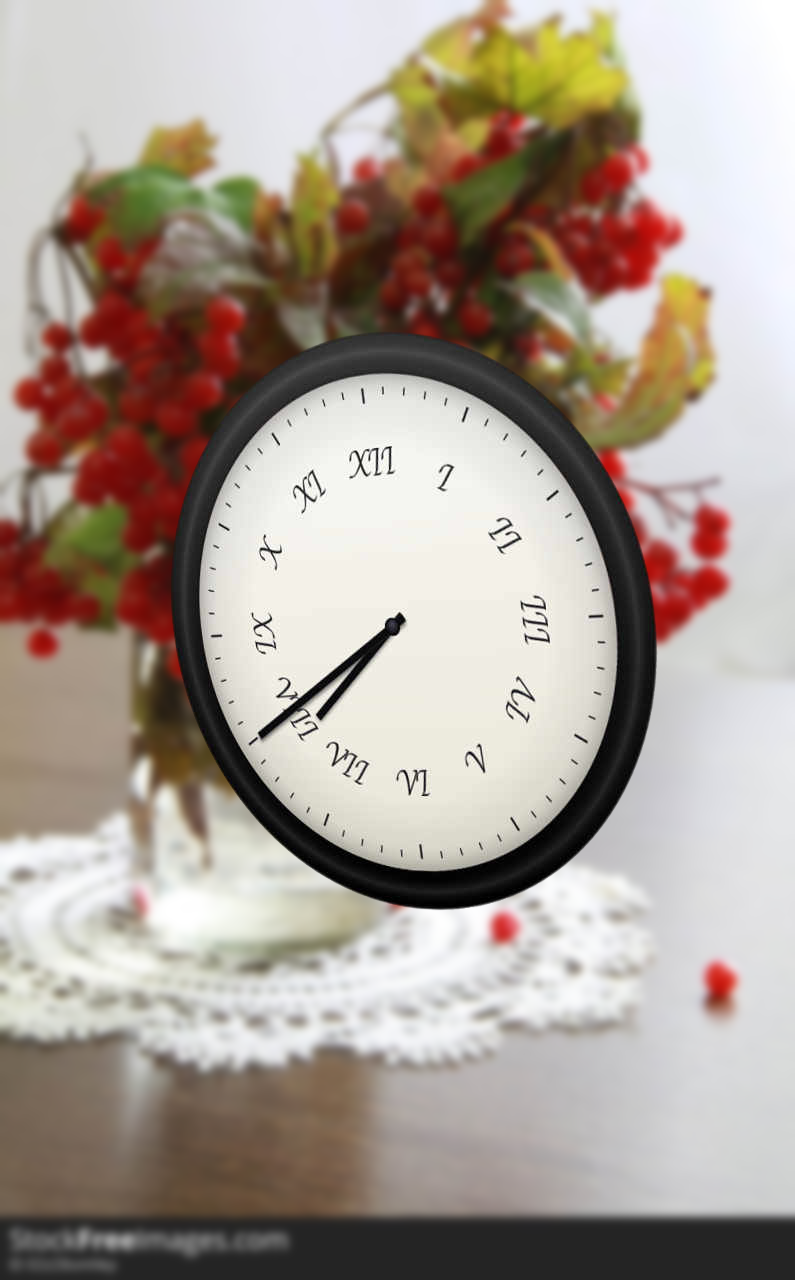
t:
7,40
